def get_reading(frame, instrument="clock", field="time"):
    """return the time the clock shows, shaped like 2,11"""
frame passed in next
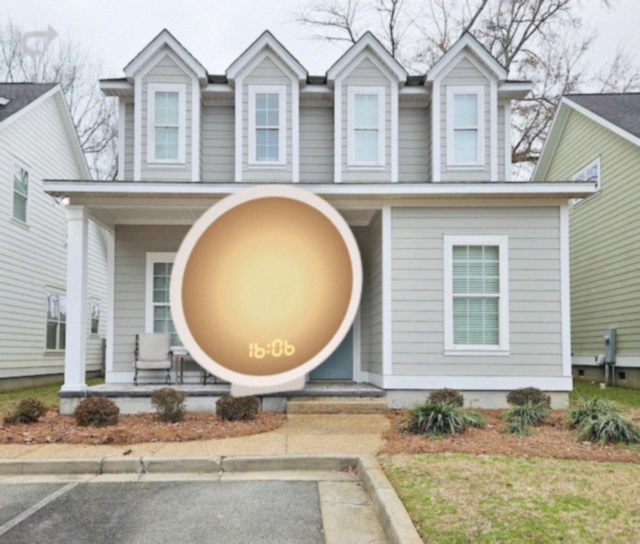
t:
16,06
